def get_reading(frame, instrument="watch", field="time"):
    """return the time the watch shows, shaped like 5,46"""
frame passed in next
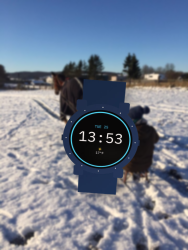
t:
13,53
